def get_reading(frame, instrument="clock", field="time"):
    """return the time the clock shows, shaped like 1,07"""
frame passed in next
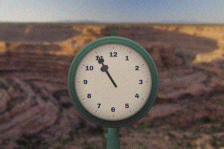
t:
10,55
